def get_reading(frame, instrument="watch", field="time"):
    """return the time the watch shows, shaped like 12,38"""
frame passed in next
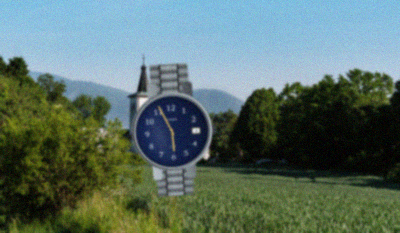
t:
5,56
